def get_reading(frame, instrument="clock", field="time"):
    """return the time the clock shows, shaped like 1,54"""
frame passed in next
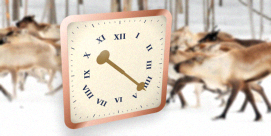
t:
10,22
